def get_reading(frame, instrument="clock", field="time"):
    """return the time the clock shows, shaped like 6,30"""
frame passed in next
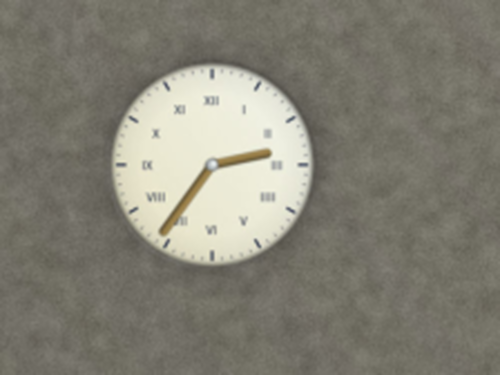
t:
2,36
